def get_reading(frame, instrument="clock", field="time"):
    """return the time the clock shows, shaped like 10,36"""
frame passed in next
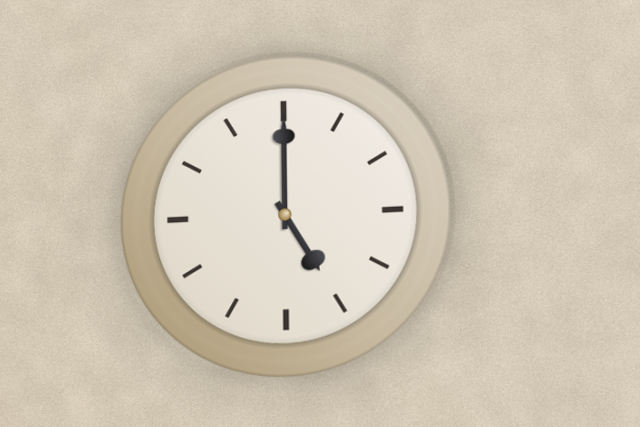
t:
5,00
